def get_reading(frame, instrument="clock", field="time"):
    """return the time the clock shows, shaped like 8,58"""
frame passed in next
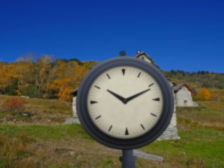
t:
10,11
